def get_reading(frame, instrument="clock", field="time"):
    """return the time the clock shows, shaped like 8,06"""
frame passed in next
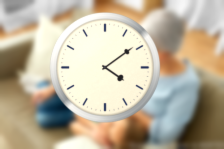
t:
4,09
